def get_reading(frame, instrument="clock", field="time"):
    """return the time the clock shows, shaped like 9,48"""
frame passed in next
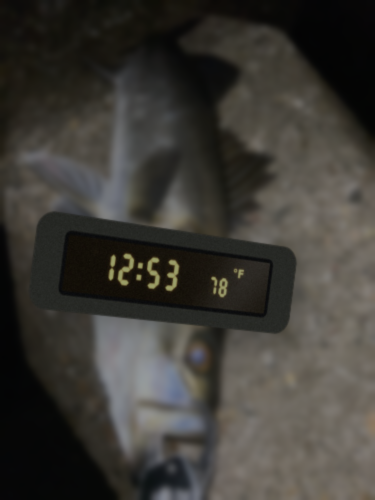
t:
12,53
